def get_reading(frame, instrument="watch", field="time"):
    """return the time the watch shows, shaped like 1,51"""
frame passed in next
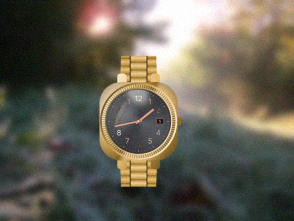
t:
1,43
